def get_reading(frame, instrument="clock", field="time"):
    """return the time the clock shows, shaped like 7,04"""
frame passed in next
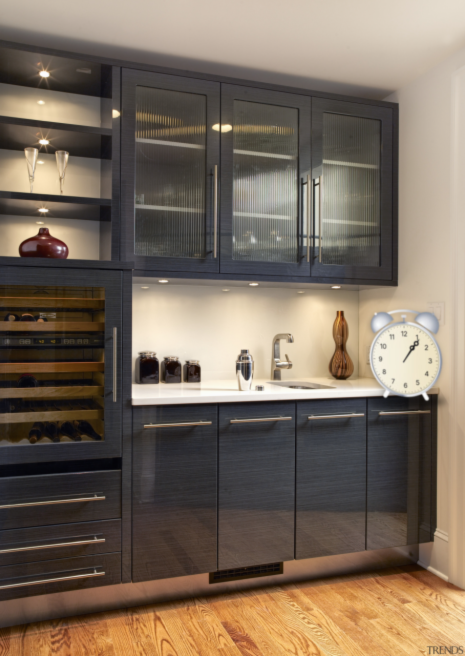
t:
1,06
